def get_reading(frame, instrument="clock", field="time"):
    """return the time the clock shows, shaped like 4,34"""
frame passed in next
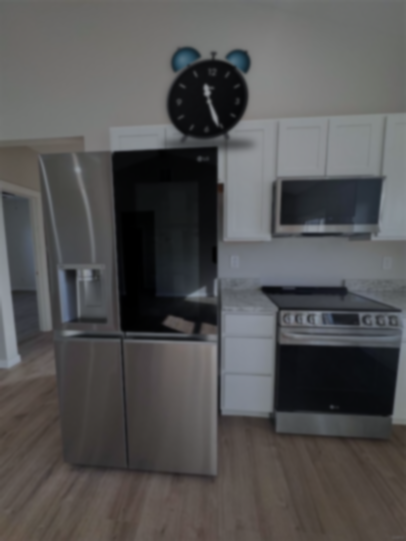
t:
11,26
